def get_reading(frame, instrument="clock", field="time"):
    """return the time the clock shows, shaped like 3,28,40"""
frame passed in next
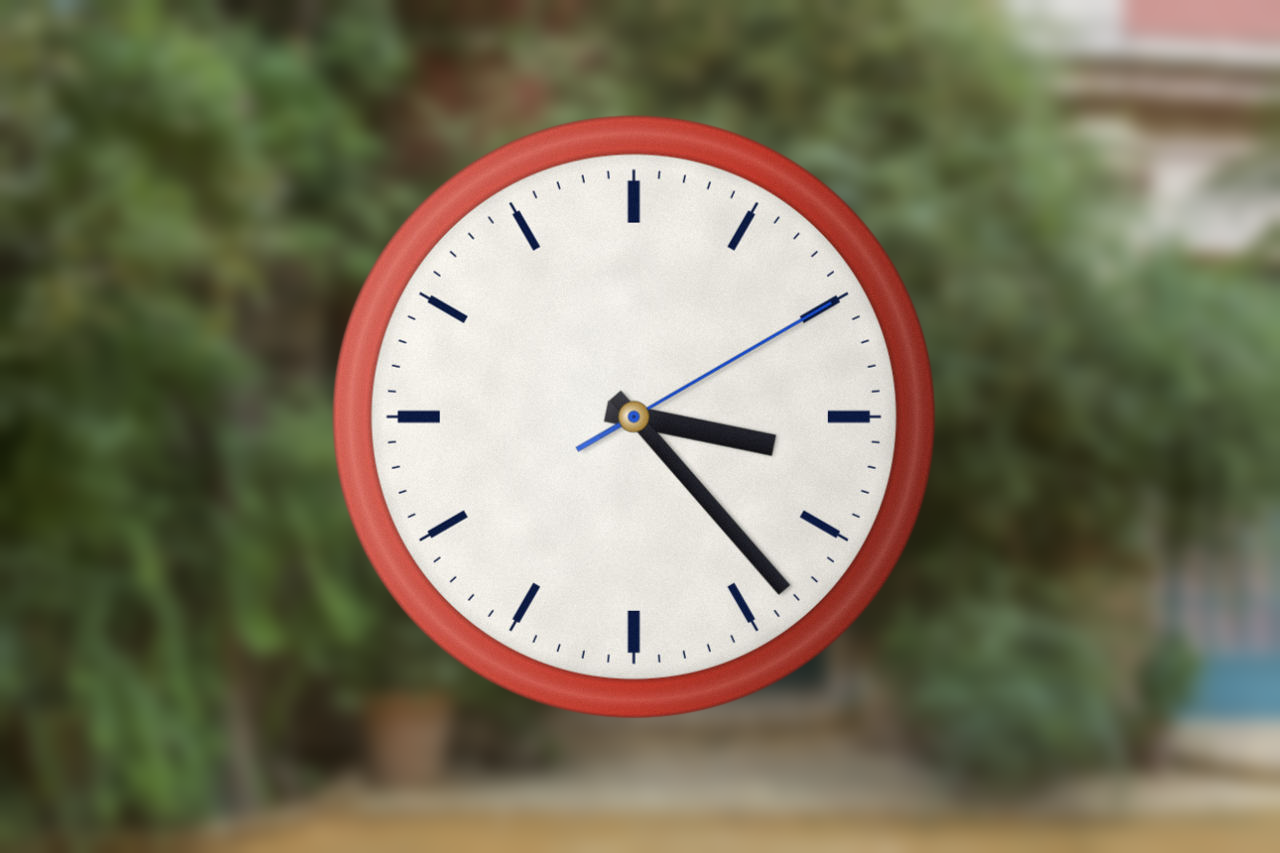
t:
3,23,10
